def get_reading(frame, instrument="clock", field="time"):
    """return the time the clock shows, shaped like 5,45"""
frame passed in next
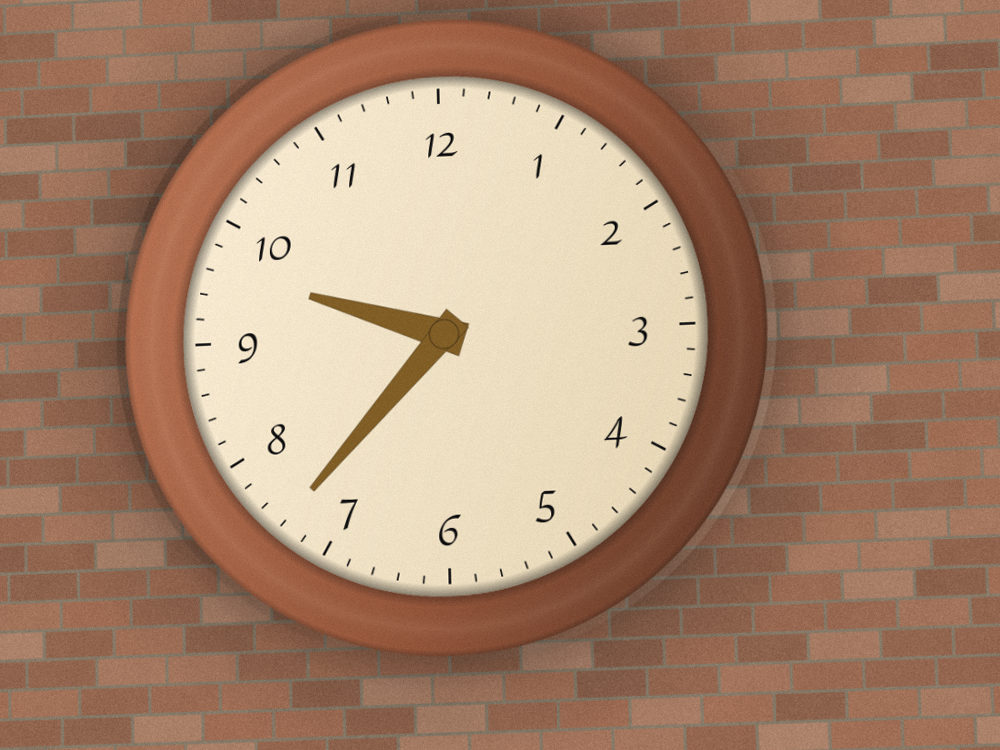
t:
9,37
